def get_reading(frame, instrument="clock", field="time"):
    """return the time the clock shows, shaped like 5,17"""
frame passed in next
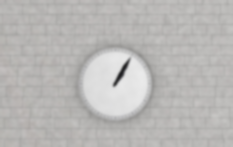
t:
1,05
